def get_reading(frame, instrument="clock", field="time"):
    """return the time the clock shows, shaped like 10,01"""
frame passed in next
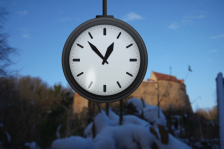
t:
12,53
